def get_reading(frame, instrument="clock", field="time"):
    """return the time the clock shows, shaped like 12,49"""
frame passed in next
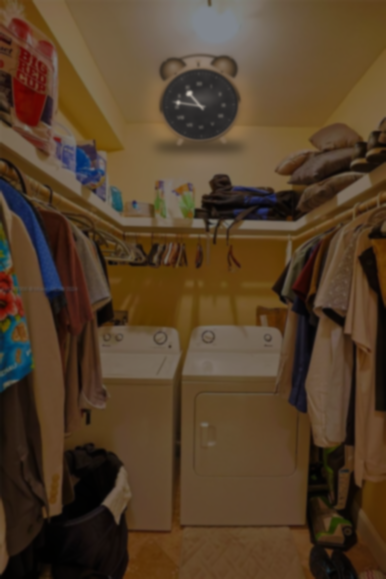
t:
10,47
